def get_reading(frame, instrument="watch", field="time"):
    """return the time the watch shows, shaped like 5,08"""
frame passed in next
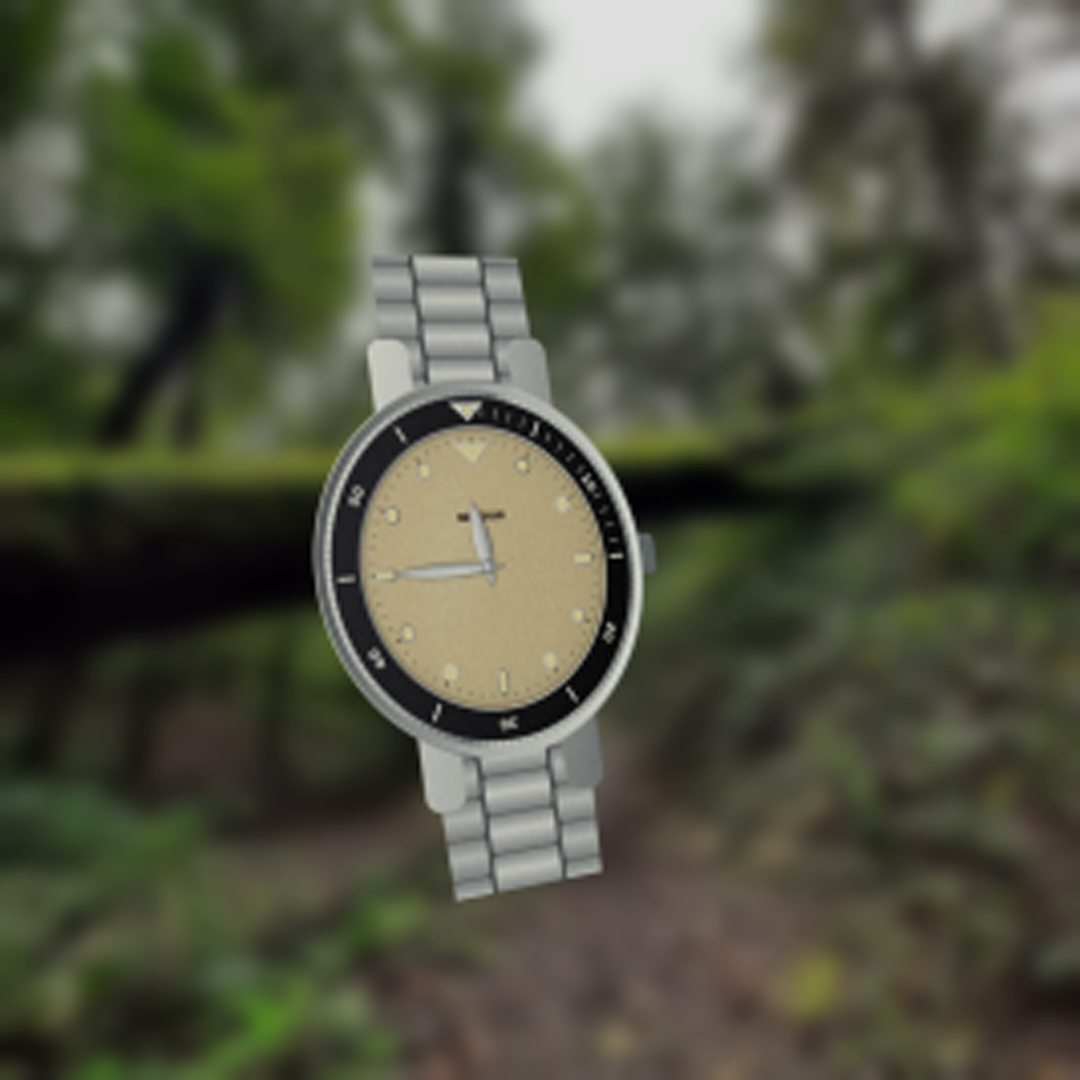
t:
11,45
